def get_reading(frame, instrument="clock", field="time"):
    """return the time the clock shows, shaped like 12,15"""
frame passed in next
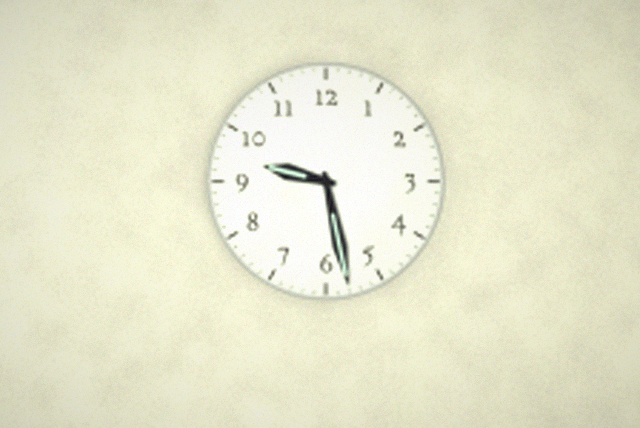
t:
9,28
